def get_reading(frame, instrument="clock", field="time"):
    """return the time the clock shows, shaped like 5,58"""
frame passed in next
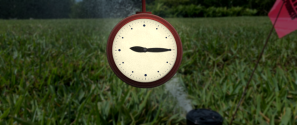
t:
9,15
